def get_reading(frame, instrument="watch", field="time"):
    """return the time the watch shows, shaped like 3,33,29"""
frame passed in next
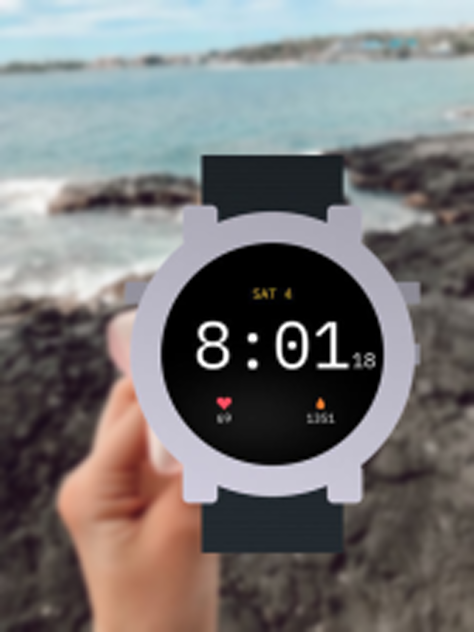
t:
8,01,18
